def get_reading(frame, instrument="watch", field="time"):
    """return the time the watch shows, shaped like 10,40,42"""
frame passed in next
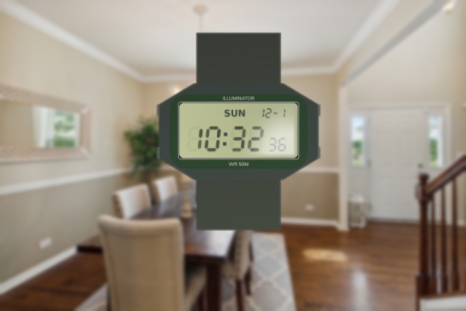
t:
10,32,36
